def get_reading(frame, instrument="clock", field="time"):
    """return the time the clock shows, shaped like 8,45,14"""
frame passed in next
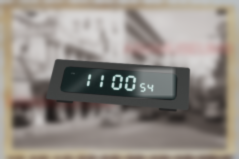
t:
11,00,54
